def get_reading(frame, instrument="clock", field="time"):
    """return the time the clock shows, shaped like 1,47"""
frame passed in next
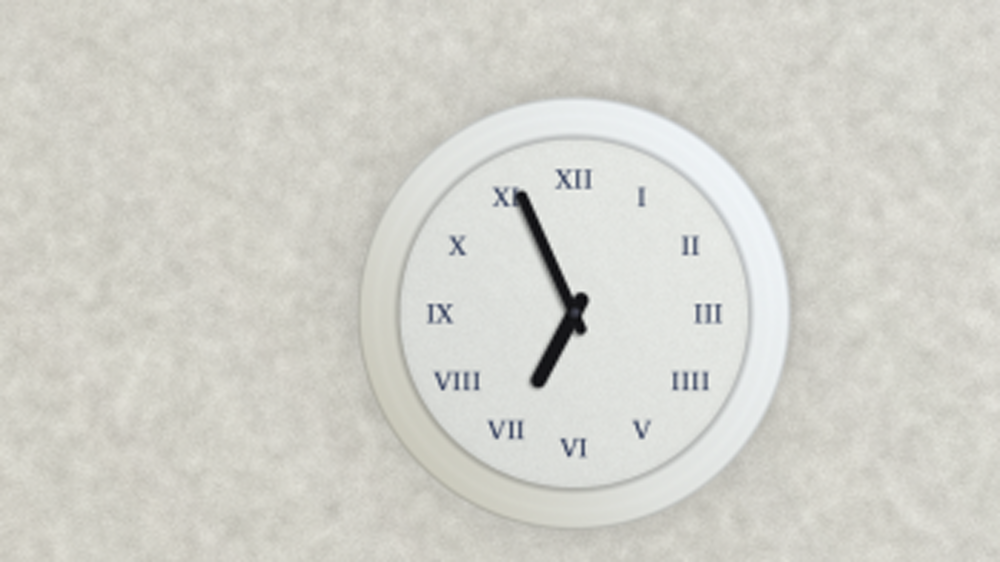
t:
6,56
